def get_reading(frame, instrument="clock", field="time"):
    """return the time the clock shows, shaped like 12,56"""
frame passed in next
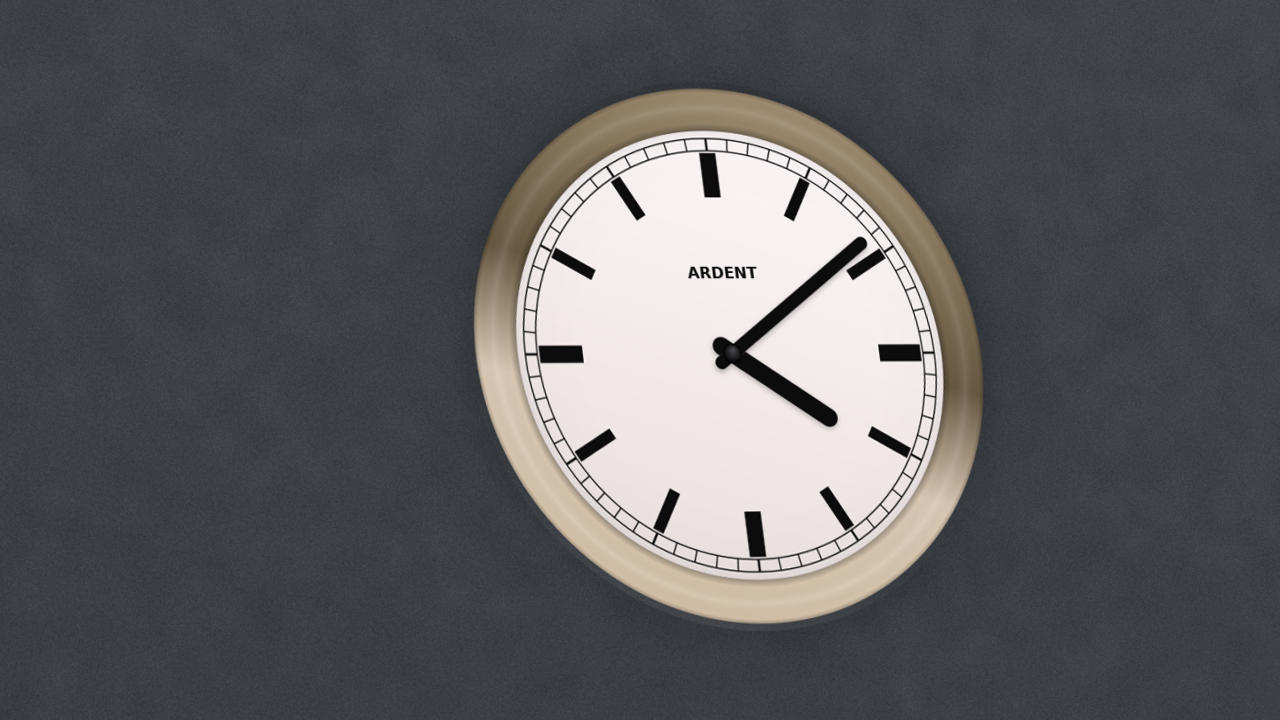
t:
4,09
